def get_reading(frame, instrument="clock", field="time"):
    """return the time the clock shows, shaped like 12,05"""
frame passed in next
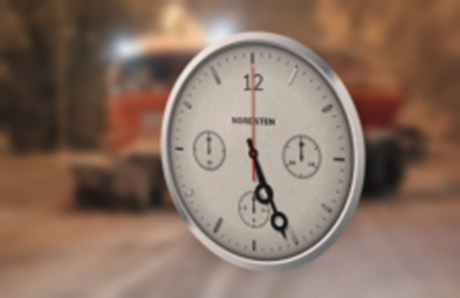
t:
5,26
